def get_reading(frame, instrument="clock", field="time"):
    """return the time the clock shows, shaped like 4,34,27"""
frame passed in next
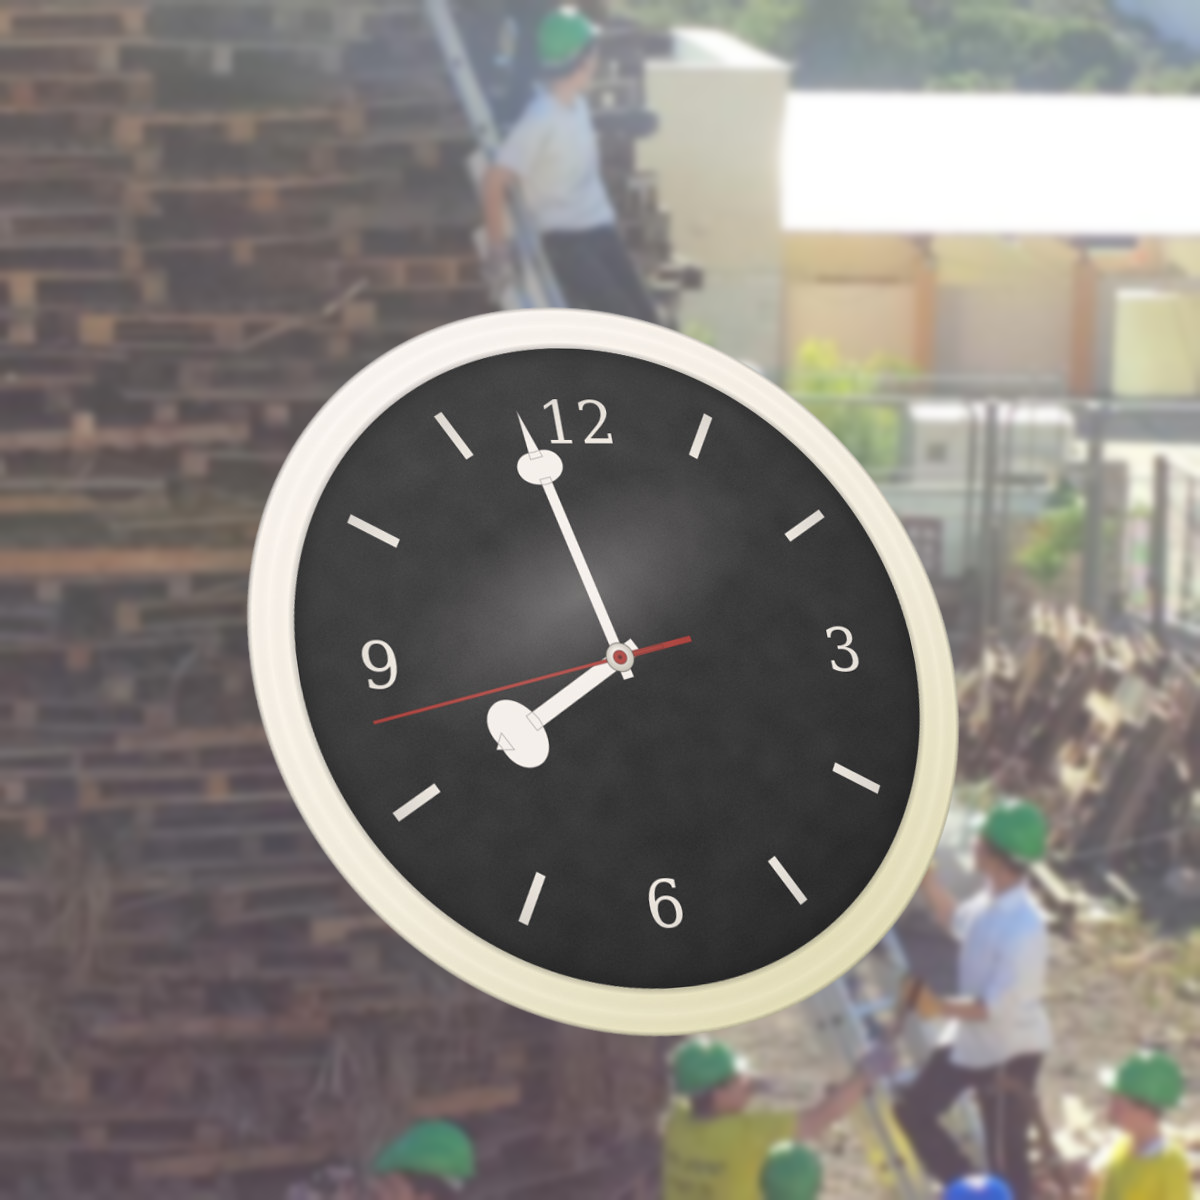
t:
7,57,43
